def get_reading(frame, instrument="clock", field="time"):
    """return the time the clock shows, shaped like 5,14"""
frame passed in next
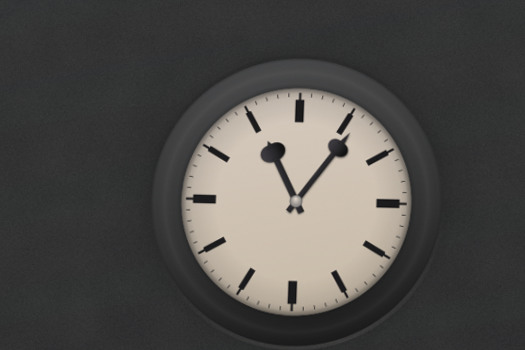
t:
11,06
